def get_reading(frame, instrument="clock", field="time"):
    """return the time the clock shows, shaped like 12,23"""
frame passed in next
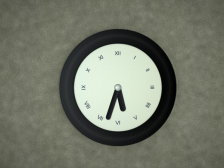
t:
5,33
